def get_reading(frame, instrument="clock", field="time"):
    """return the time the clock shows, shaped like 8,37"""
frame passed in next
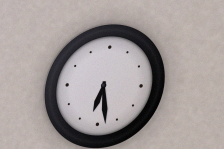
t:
6,28
